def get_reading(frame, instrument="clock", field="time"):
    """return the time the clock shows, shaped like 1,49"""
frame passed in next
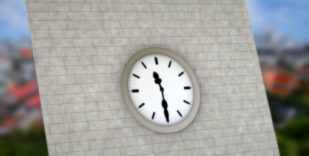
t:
11,30
